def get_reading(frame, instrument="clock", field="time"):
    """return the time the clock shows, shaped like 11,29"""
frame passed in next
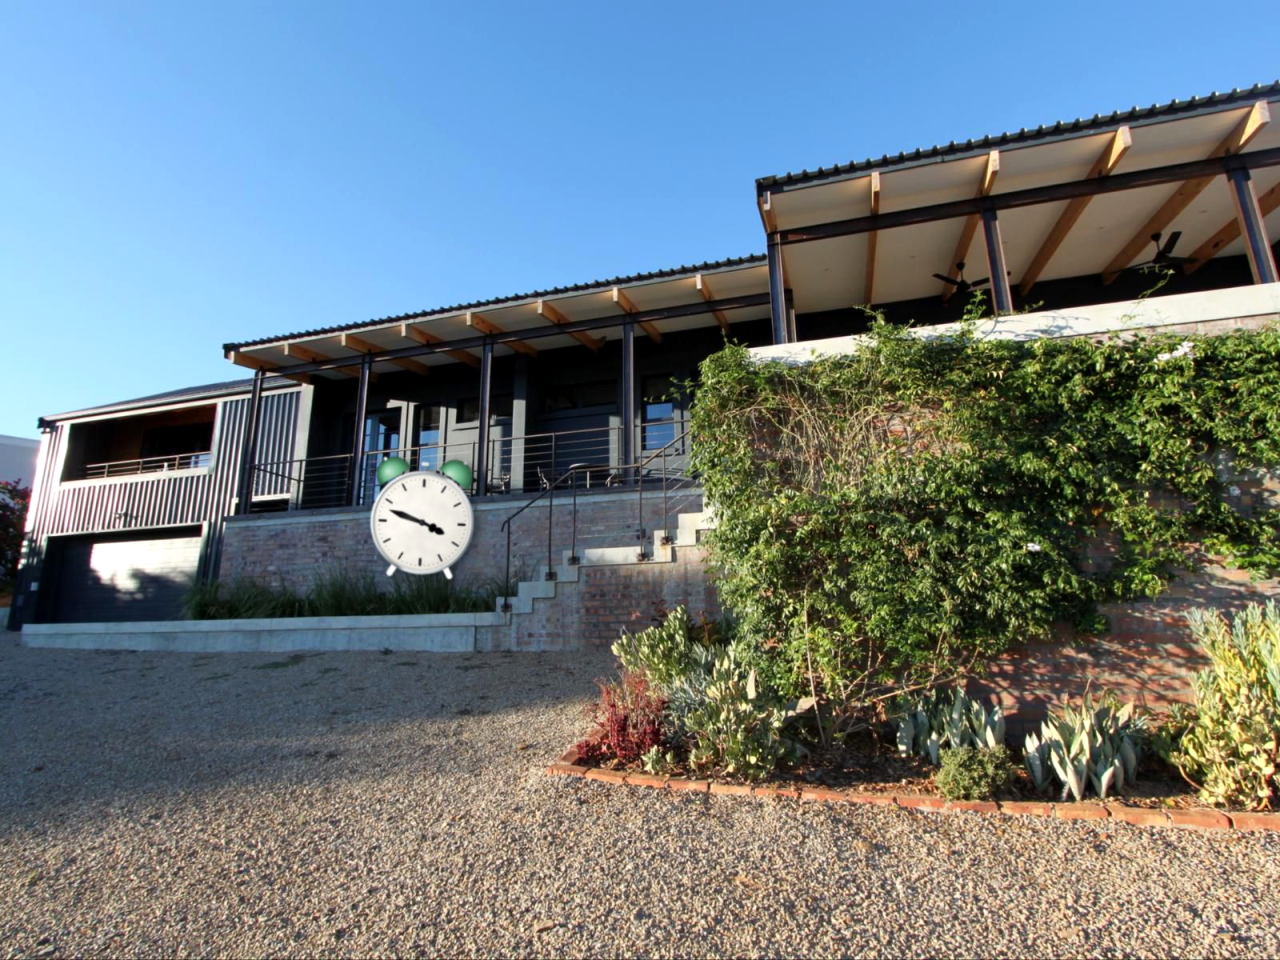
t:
3,48
